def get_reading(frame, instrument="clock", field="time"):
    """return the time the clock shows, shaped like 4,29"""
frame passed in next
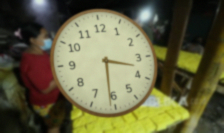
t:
3,31
